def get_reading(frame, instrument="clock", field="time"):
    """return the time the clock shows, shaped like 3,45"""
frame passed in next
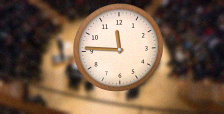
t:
11,46
